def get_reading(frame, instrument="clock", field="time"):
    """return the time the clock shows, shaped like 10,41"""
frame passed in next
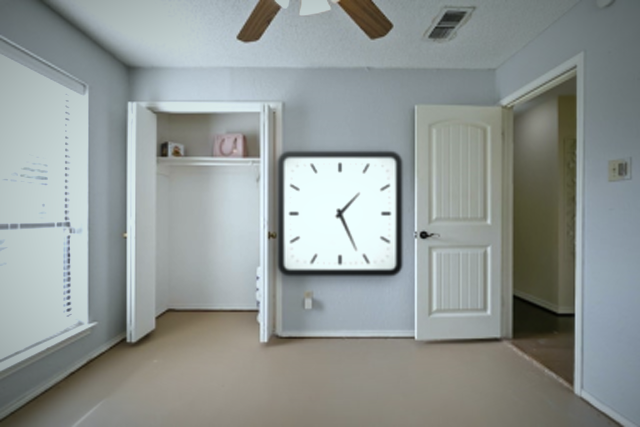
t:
1,26
